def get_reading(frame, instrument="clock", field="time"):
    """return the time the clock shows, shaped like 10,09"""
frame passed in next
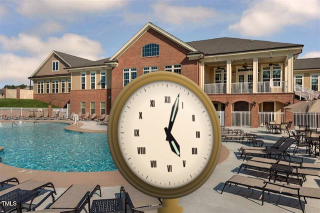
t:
5,03
